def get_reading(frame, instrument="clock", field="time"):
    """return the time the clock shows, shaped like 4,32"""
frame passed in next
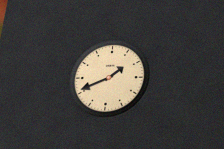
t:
1,41
